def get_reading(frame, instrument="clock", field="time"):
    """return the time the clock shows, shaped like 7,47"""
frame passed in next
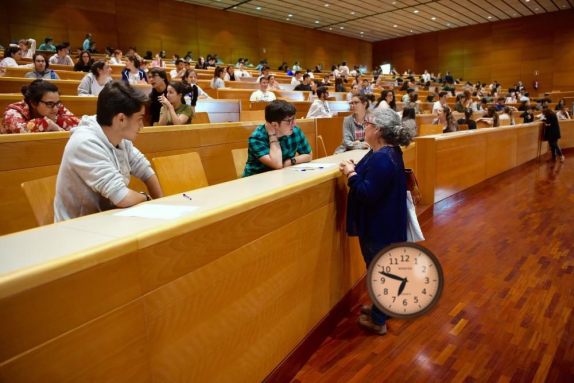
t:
6,48
